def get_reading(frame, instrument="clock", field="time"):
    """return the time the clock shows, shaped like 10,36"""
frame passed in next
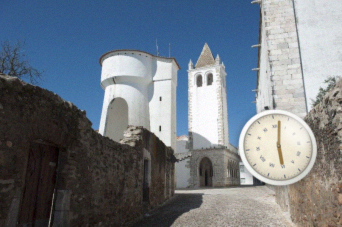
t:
6,02
